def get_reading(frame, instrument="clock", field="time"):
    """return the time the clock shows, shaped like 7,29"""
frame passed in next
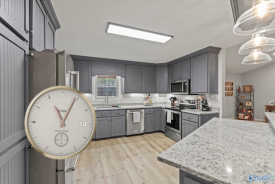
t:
11,04
